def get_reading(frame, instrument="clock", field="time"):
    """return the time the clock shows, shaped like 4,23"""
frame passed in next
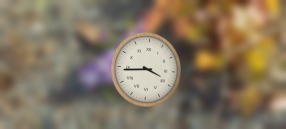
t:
3,44
